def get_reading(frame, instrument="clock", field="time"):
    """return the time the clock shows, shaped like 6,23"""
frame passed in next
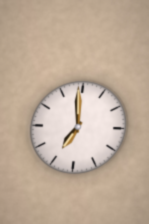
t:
6,59
